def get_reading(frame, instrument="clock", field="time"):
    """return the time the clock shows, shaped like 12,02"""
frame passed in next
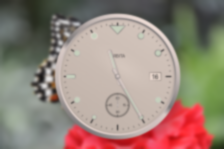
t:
11,25
